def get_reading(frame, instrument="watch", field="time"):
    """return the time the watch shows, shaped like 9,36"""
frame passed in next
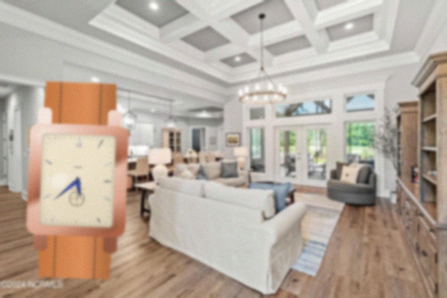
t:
5,38
